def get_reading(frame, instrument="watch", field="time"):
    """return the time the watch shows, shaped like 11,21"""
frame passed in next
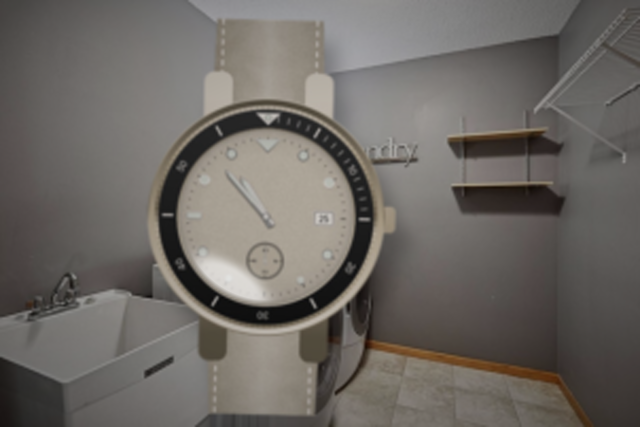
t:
10,53
